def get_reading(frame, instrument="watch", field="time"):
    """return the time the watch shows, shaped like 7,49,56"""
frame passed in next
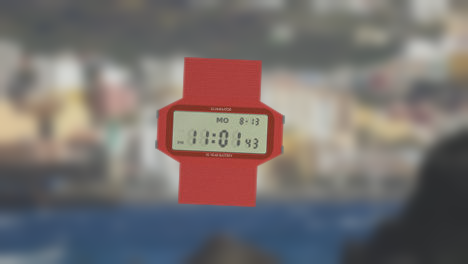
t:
11,01,43
